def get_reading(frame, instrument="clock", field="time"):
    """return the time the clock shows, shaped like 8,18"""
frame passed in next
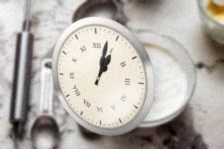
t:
1,03
